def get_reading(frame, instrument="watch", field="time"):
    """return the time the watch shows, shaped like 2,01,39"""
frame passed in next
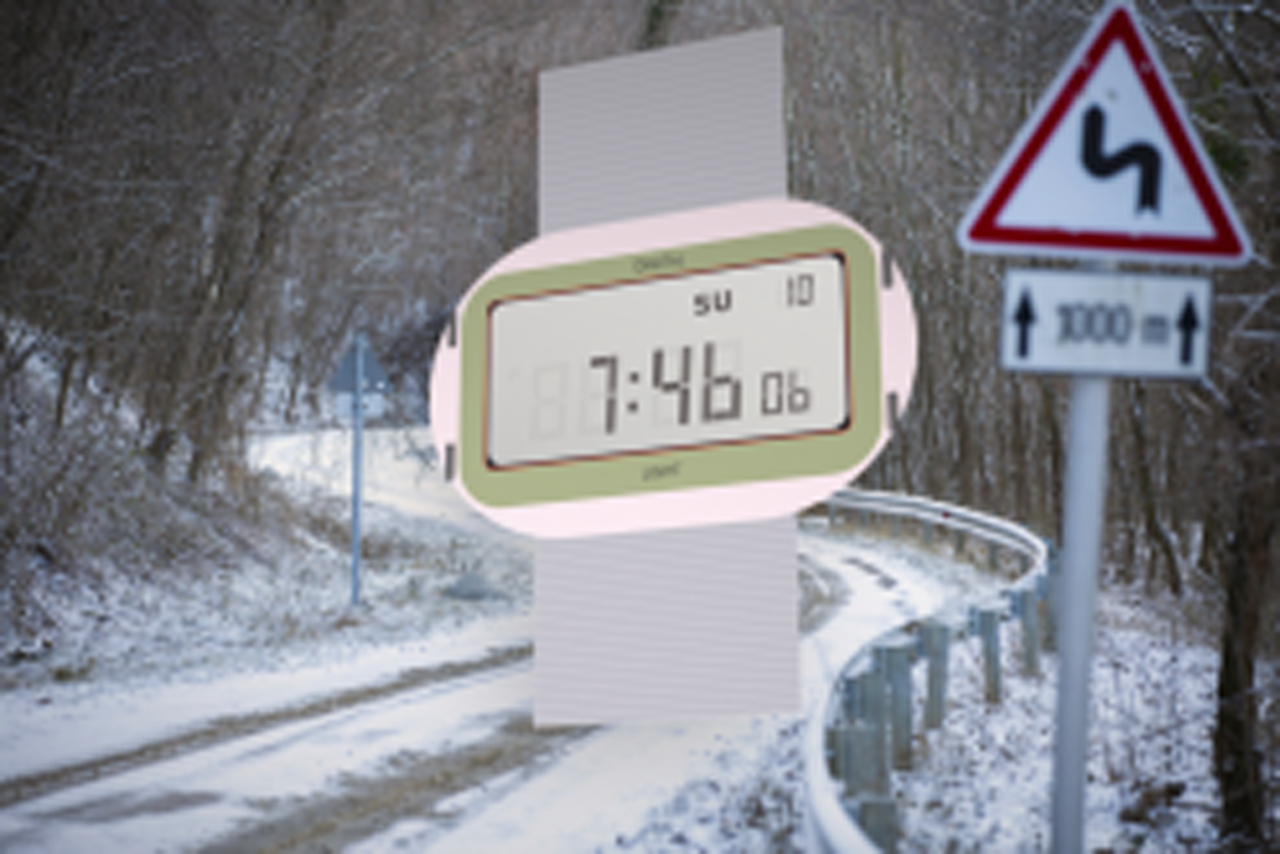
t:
7,46,06
